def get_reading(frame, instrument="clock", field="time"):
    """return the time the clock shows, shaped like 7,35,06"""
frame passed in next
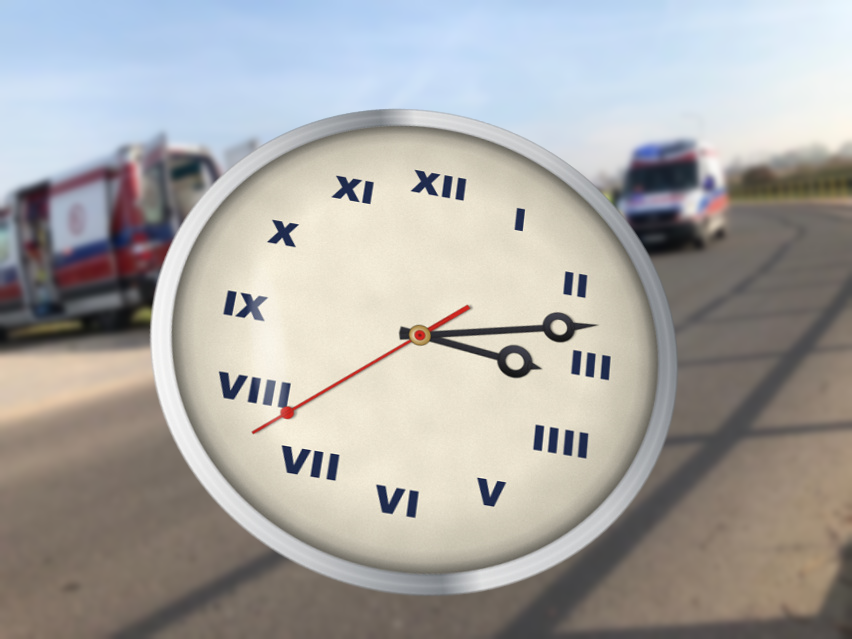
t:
3,12,38
